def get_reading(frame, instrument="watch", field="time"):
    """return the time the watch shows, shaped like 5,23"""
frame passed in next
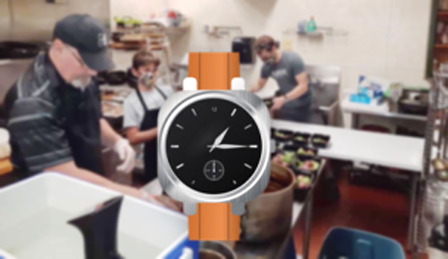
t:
1,15
